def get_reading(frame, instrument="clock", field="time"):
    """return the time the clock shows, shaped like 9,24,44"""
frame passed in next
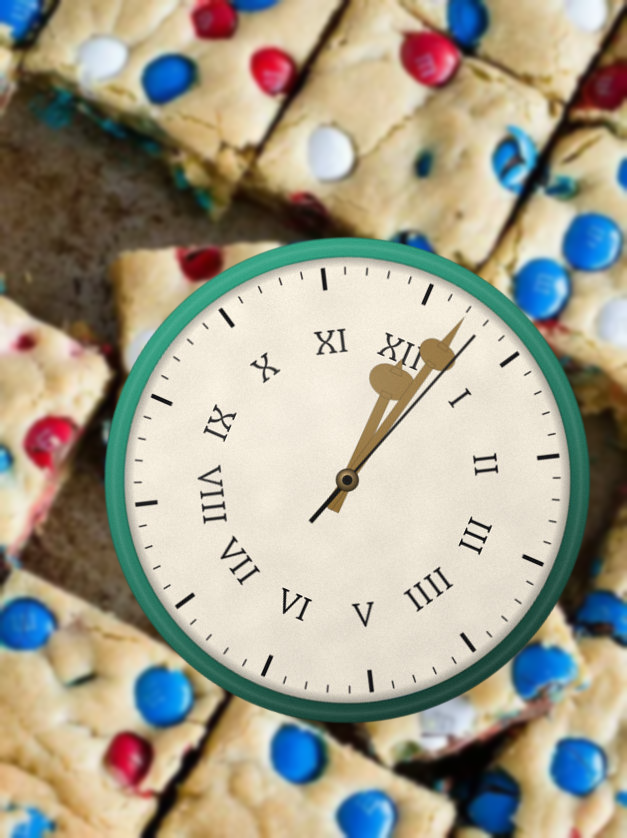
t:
12,02,03
